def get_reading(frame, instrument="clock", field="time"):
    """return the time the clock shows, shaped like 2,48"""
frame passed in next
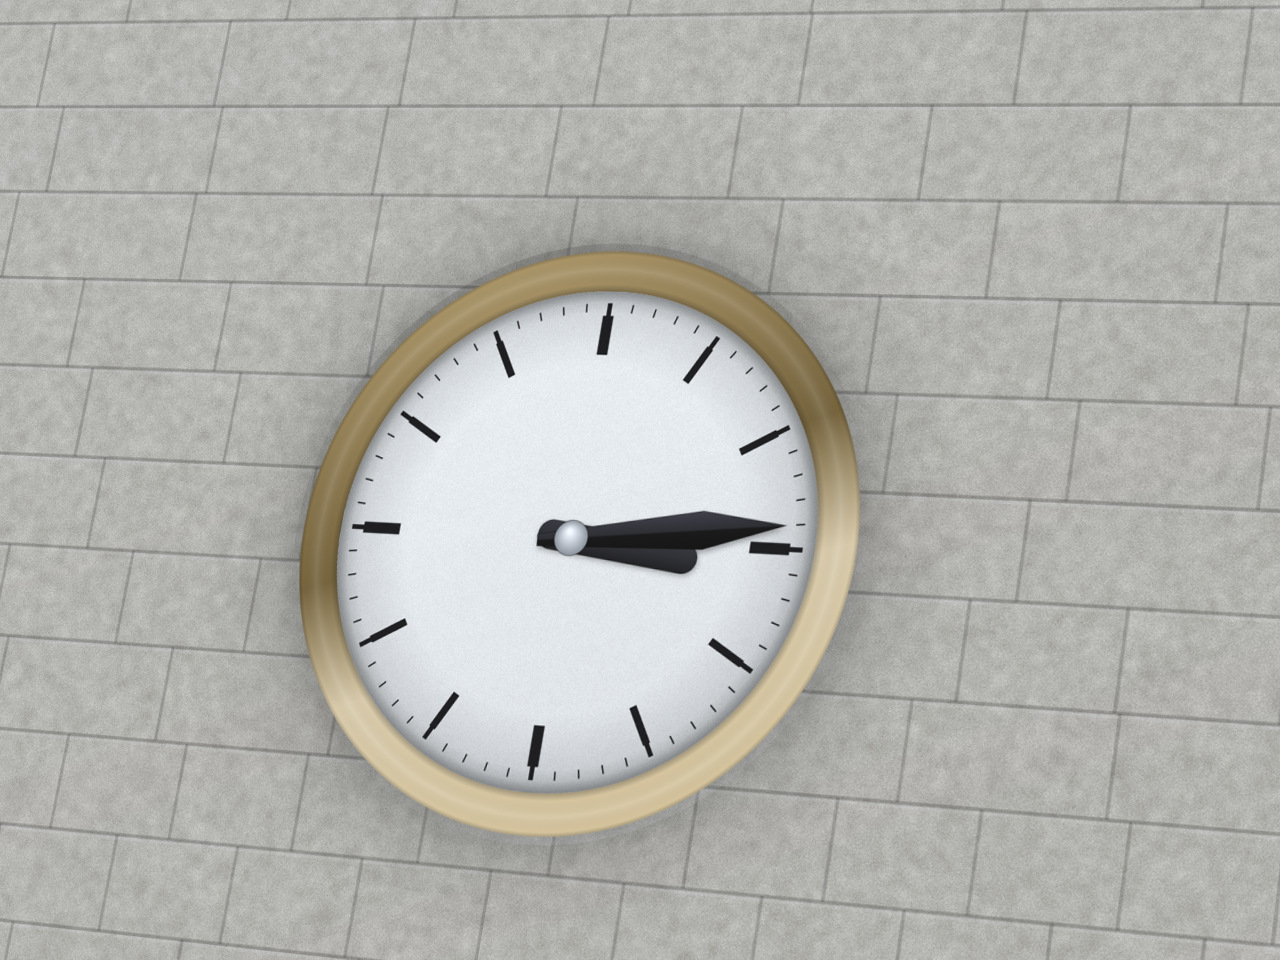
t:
3,14
